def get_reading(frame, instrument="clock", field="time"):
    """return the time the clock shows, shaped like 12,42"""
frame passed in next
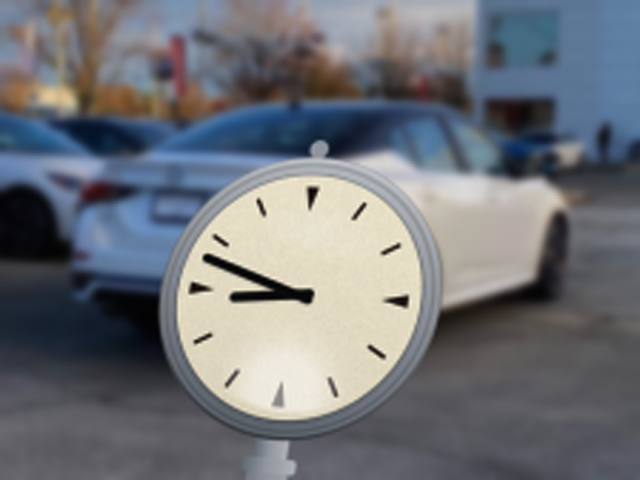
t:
8,48
